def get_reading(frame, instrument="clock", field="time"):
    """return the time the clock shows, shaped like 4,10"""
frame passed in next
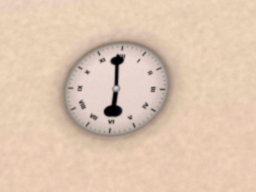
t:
5,59
